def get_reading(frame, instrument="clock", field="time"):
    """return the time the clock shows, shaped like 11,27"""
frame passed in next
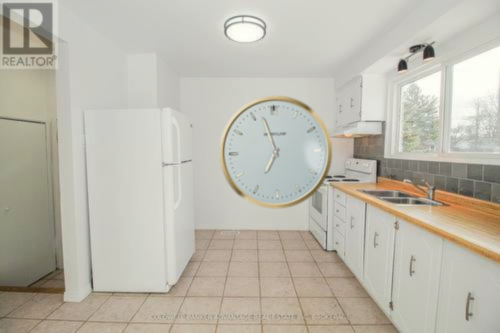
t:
6,57
